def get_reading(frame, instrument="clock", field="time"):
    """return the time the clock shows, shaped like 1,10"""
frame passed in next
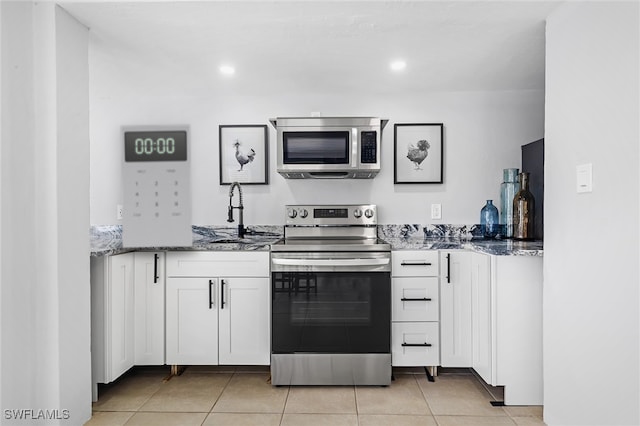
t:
0,00
